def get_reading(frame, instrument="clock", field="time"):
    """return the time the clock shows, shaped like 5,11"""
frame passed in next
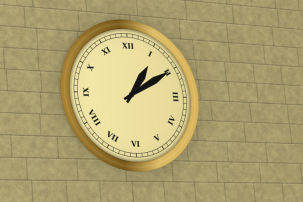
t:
1,10
